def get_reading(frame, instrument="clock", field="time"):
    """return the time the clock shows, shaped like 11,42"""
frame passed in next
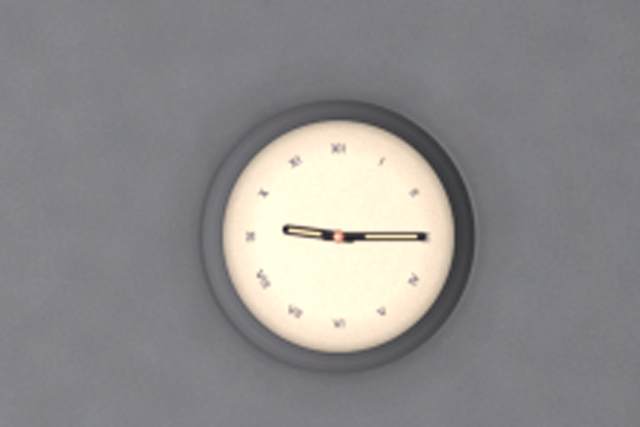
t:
9,15
